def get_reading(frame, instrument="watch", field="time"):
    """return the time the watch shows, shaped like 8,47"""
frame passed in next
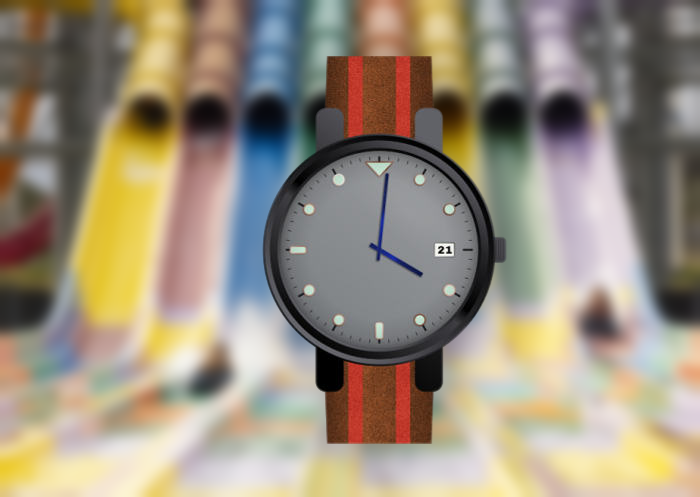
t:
4,01
